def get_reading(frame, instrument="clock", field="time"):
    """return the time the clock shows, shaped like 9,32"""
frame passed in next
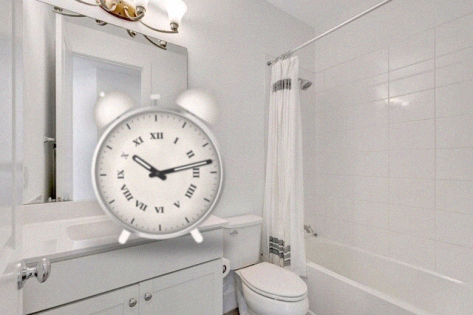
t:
10,13
